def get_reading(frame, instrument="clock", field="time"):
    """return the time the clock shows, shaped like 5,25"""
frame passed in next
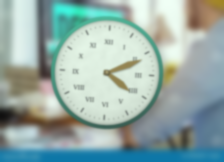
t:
4,11
